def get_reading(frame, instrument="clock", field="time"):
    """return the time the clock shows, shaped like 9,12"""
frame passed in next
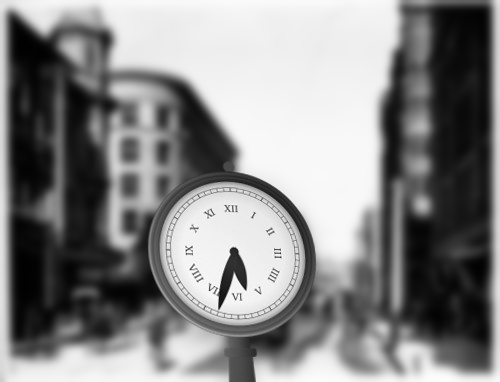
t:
5,33
